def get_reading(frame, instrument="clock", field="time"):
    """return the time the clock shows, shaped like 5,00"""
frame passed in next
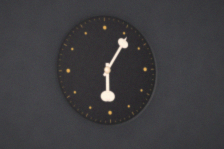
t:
6,06
